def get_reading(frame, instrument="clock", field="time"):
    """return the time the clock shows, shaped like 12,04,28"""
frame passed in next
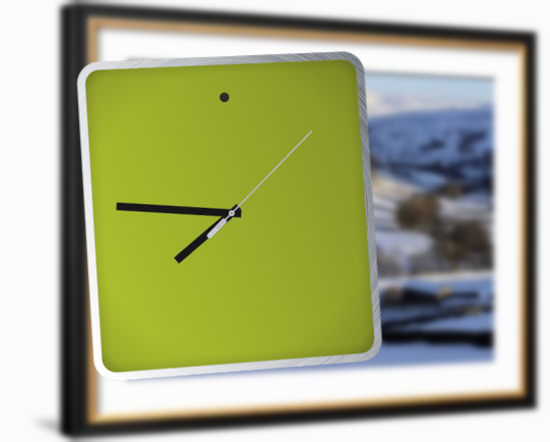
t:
7,46,08
